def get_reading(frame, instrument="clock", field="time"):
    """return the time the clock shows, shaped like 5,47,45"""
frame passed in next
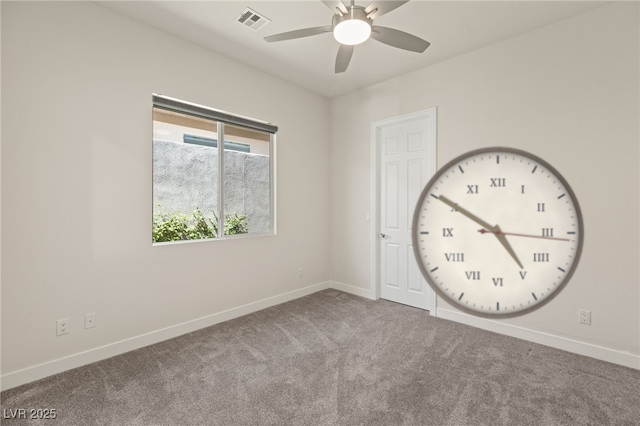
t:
4,50,16
